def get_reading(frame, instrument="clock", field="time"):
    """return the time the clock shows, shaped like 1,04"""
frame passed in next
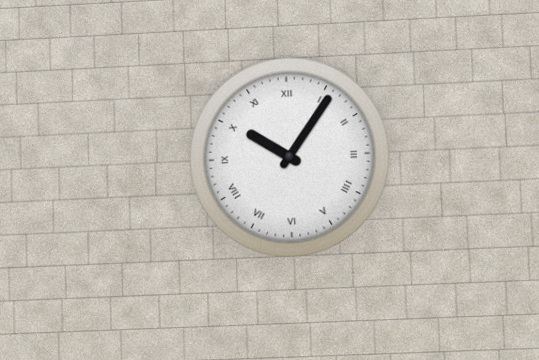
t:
10,06
